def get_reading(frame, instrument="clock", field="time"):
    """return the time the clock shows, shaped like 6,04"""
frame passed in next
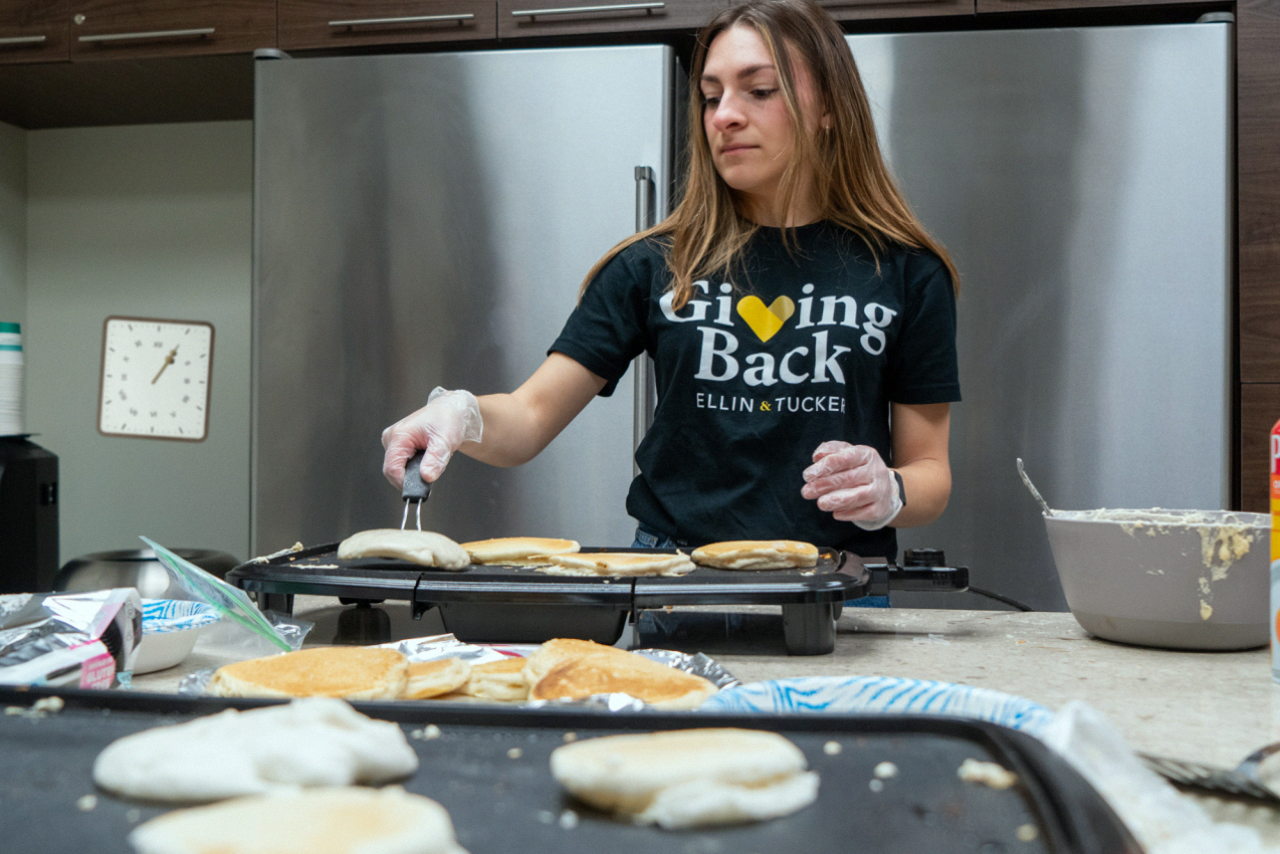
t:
1,05
